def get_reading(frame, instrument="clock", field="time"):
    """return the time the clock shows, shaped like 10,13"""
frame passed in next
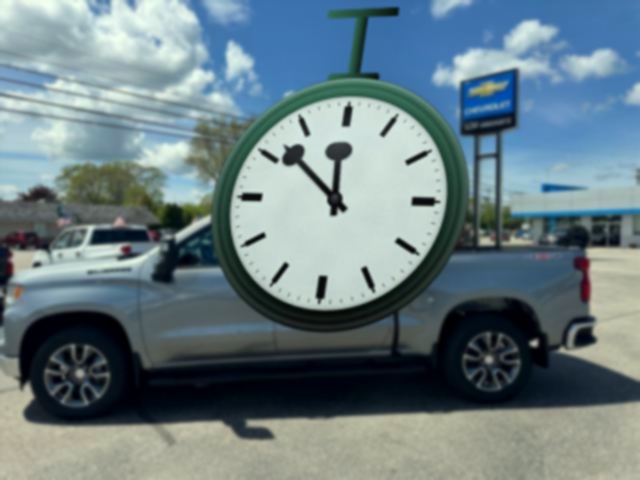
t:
11,52
